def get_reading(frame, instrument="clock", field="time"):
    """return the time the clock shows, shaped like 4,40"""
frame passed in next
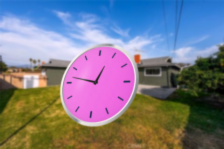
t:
12,47
